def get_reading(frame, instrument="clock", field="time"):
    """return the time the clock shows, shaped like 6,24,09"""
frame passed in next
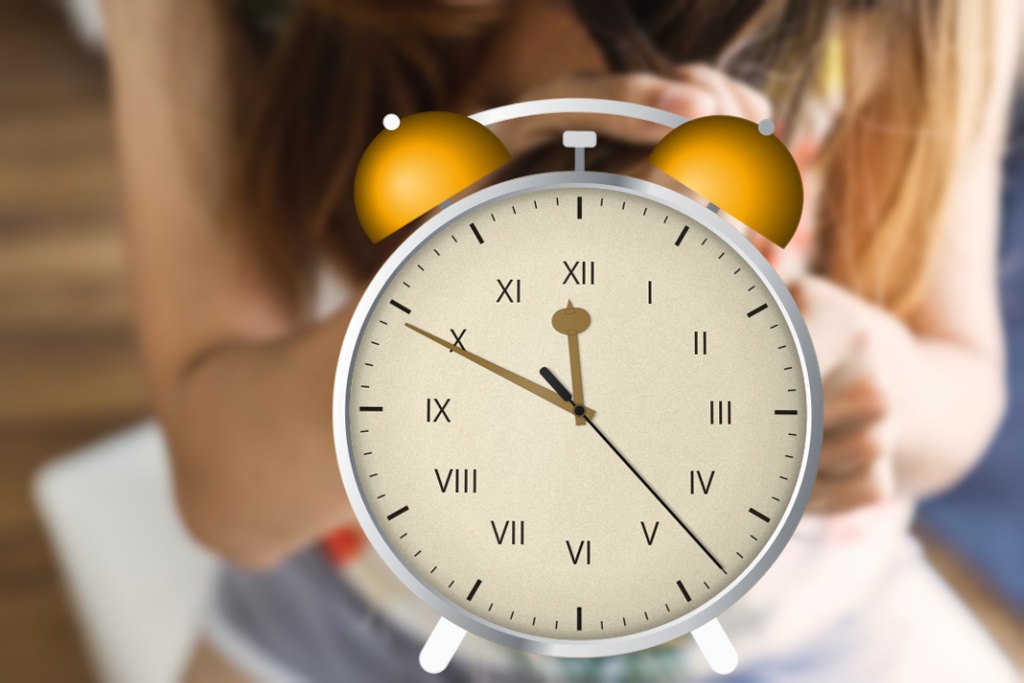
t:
11,49,23
